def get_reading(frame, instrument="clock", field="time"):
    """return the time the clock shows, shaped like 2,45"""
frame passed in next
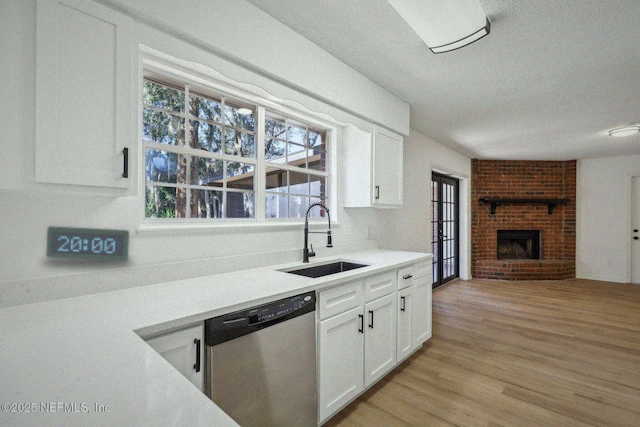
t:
20,00
